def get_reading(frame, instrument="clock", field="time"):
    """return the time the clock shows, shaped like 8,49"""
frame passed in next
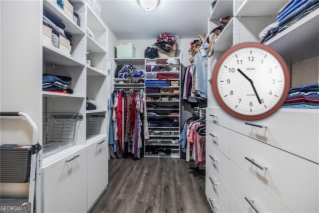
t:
10,26
